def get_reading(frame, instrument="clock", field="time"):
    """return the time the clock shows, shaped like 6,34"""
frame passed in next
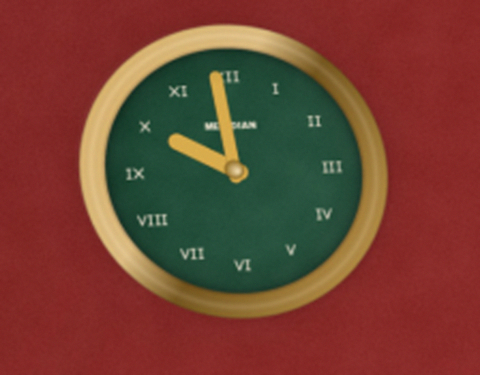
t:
9,59
